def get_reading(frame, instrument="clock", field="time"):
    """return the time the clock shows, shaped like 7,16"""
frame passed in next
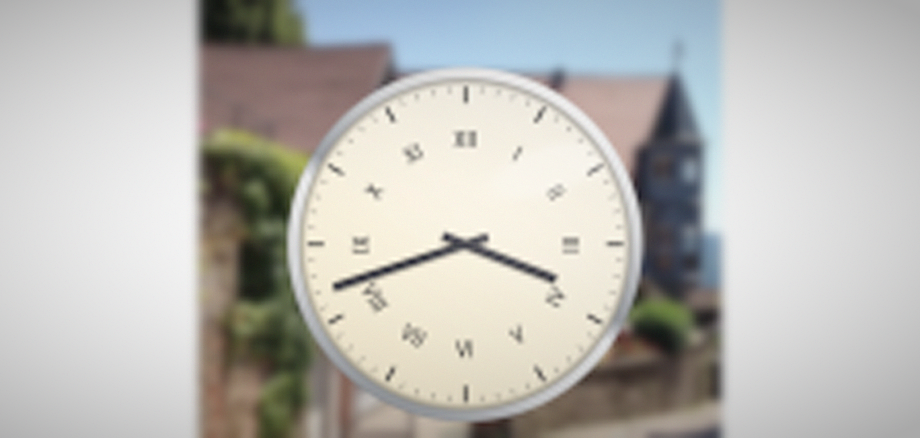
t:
3,42
